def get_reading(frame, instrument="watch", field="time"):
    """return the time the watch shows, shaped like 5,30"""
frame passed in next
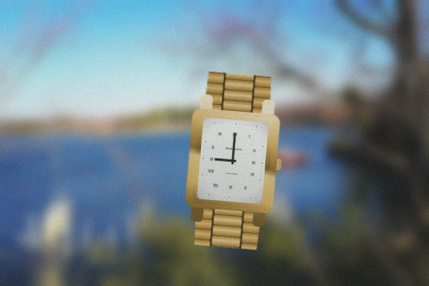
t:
9,00
